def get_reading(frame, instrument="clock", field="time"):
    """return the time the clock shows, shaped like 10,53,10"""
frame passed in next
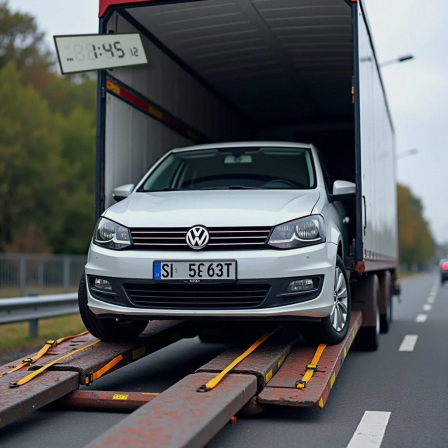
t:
1,45,12
